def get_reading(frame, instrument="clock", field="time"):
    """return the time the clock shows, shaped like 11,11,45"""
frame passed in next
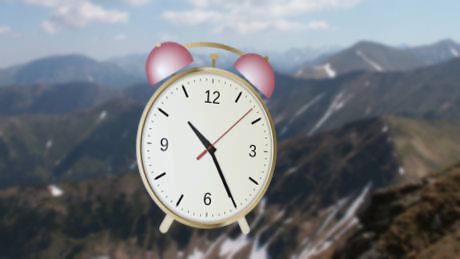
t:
10,25,08
